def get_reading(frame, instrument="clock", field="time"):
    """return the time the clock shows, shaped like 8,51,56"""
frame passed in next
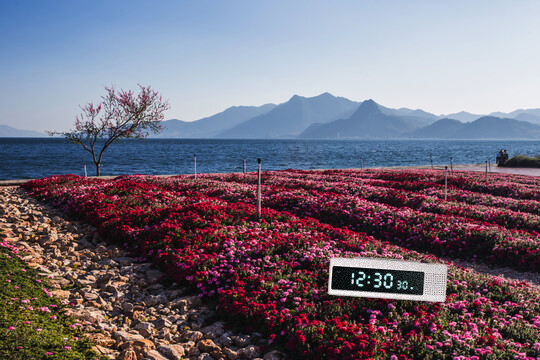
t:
12,30,30
